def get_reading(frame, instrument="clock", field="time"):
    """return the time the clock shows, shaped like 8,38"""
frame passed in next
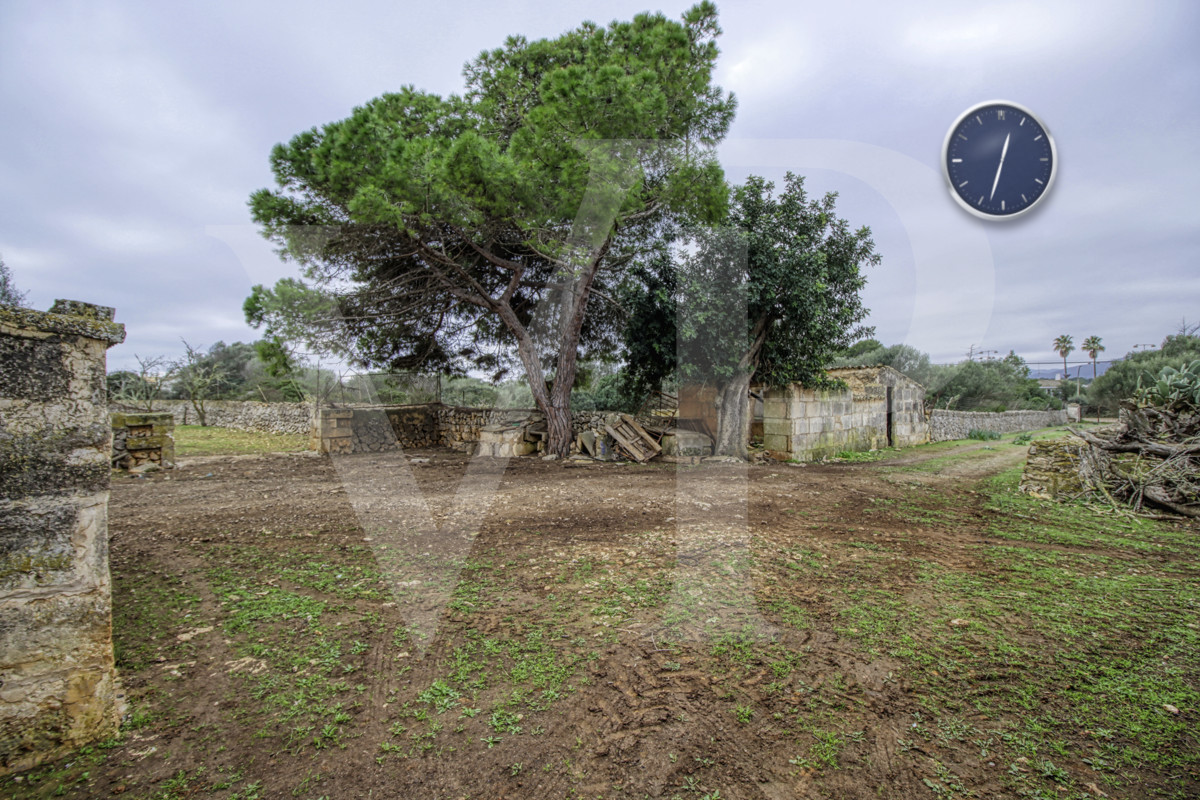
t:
12,33
